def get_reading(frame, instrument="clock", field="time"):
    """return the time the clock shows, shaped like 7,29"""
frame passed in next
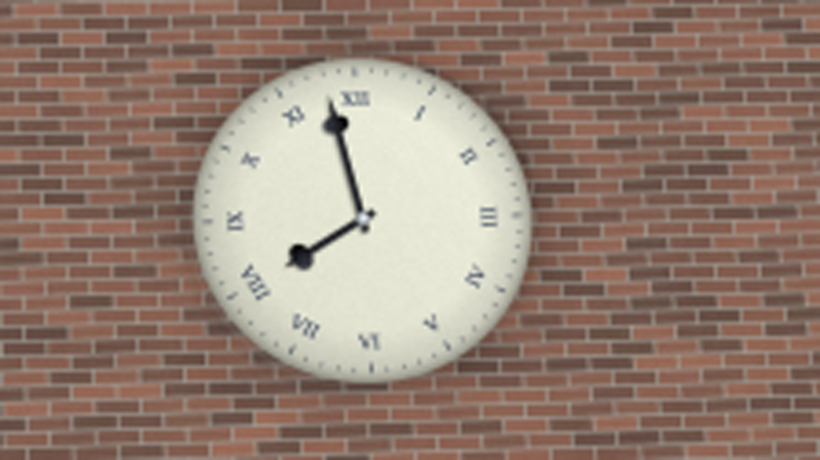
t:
7,58
